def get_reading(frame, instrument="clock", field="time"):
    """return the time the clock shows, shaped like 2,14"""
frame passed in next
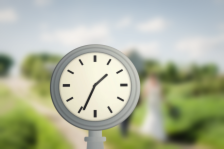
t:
1,34
